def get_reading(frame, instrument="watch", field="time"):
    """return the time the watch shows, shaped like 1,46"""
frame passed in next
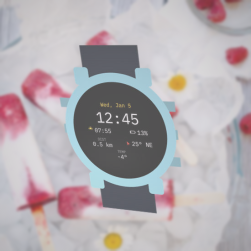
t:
12,45
